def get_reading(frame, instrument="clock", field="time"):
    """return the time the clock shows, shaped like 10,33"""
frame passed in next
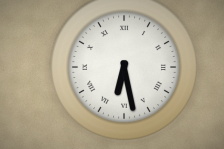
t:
6,28
